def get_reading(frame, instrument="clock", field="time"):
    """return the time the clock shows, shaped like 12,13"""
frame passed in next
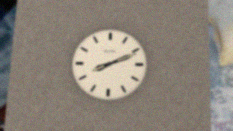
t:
8,11
